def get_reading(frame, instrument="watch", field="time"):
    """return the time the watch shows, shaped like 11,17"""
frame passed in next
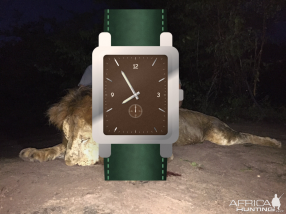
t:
7,55
